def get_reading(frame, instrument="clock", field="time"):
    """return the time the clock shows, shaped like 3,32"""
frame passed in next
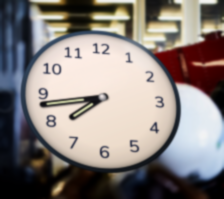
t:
7,43
